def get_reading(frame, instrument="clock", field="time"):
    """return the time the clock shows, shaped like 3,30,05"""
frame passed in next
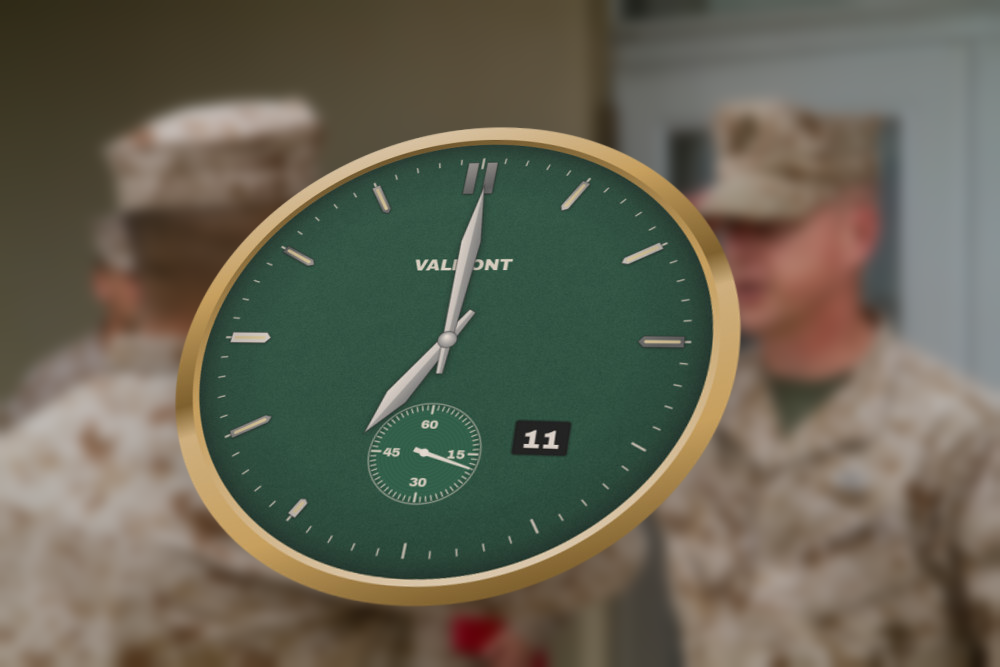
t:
7,00,18
